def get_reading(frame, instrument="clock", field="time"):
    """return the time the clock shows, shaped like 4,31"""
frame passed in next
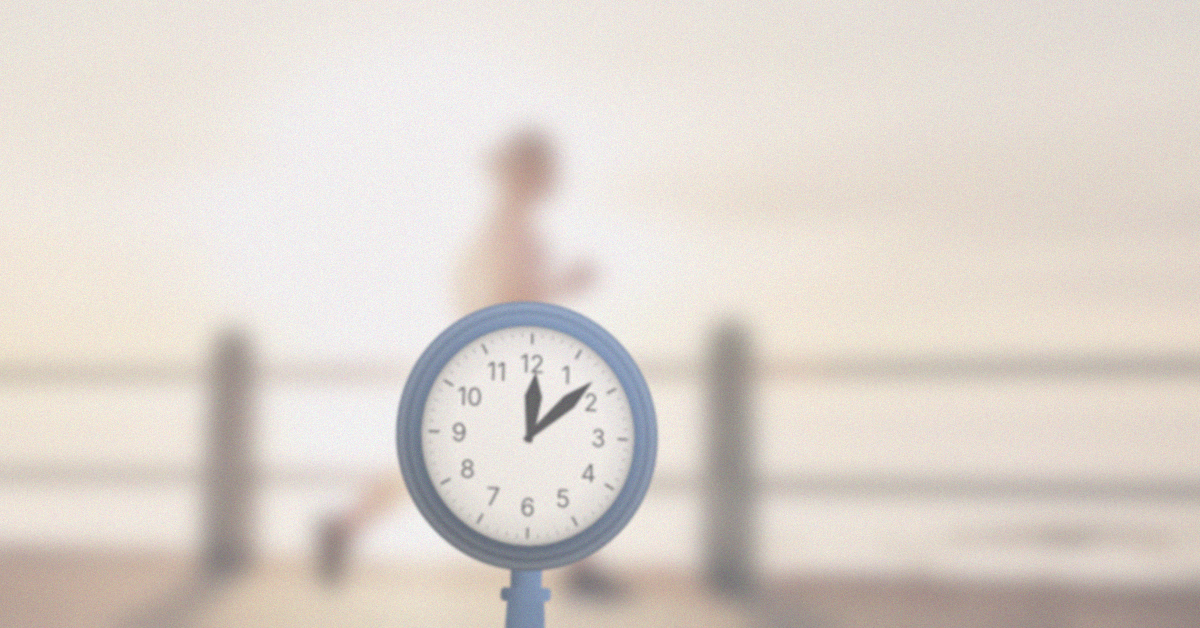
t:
12,08
